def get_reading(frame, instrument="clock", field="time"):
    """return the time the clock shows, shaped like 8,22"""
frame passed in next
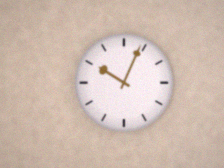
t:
10,04
